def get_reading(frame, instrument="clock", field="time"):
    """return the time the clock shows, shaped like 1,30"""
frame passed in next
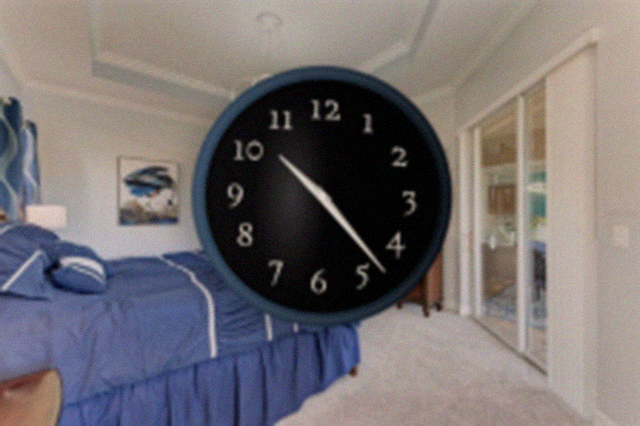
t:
10,23
